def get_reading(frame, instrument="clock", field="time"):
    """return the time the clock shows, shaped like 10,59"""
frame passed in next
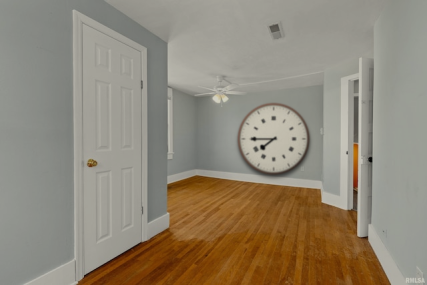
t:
7,45
